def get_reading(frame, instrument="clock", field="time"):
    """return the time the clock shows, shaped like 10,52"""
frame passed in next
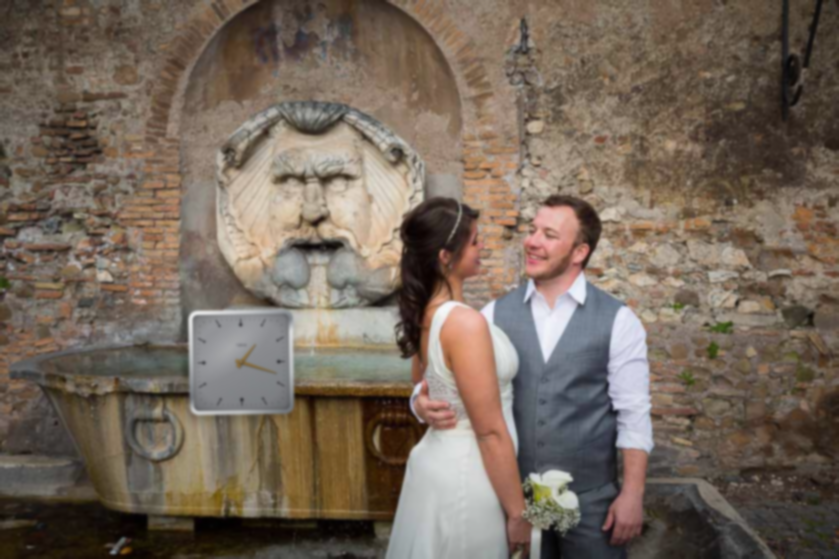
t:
1,18
